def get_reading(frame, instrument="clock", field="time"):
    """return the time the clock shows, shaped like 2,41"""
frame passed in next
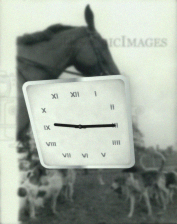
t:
9,15
